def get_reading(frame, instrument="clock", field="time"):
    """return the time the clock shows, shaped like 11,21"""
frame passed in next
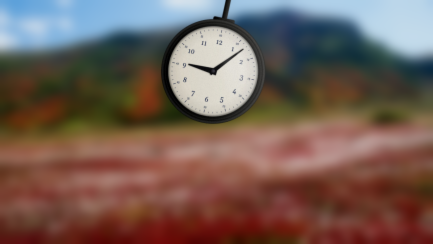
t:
9,07
